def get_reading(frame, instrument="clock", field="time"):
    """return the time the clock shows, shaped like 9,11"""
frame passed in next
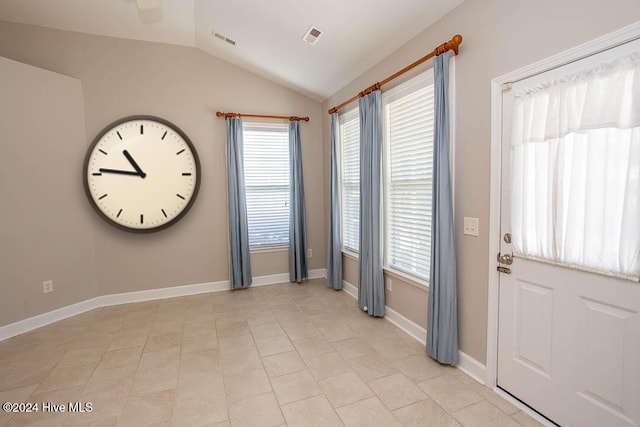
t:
10,46
